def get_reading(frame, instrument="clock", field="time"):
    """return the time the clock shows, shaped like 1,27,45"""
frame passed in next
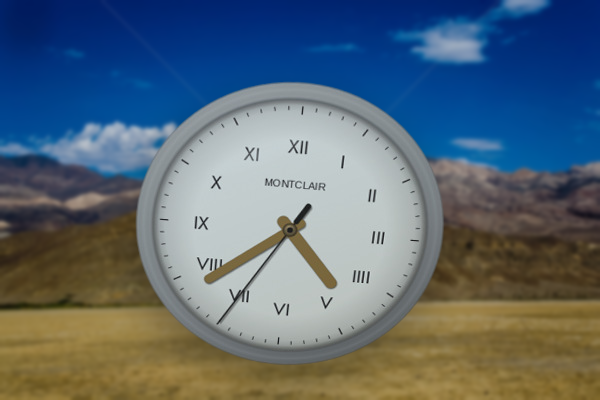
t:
4,38,35
